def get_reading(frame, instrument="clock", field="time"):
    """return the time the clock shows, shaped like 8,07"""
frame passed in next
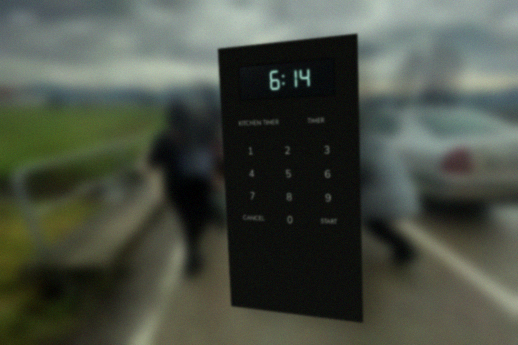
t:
6,14
